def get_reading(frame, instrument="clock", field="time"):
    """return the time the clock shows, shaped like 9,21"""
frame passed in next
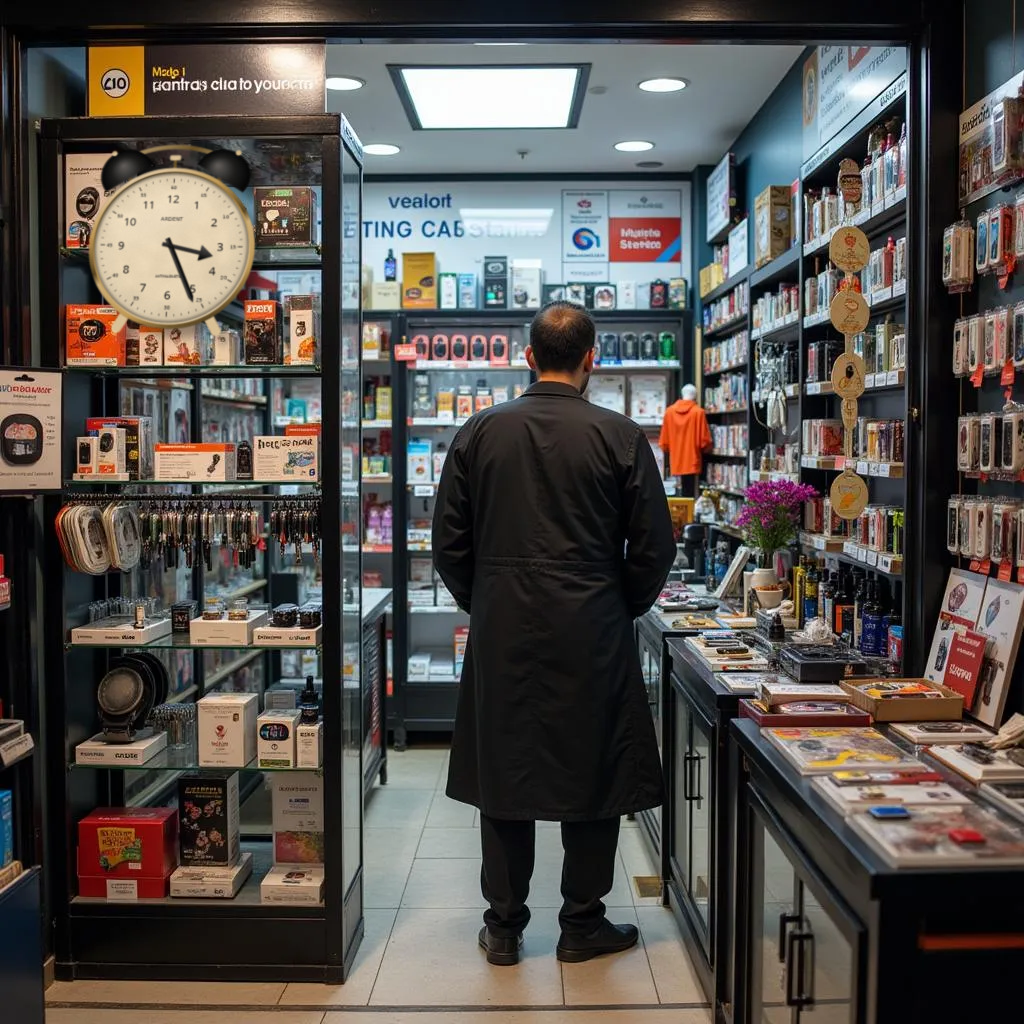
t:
3,26
